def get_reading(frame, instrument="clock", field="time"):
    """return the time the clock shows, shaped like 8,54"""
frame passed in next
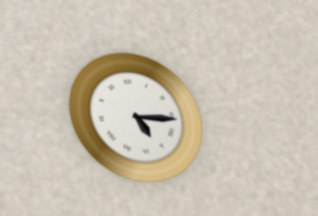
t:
5,16
